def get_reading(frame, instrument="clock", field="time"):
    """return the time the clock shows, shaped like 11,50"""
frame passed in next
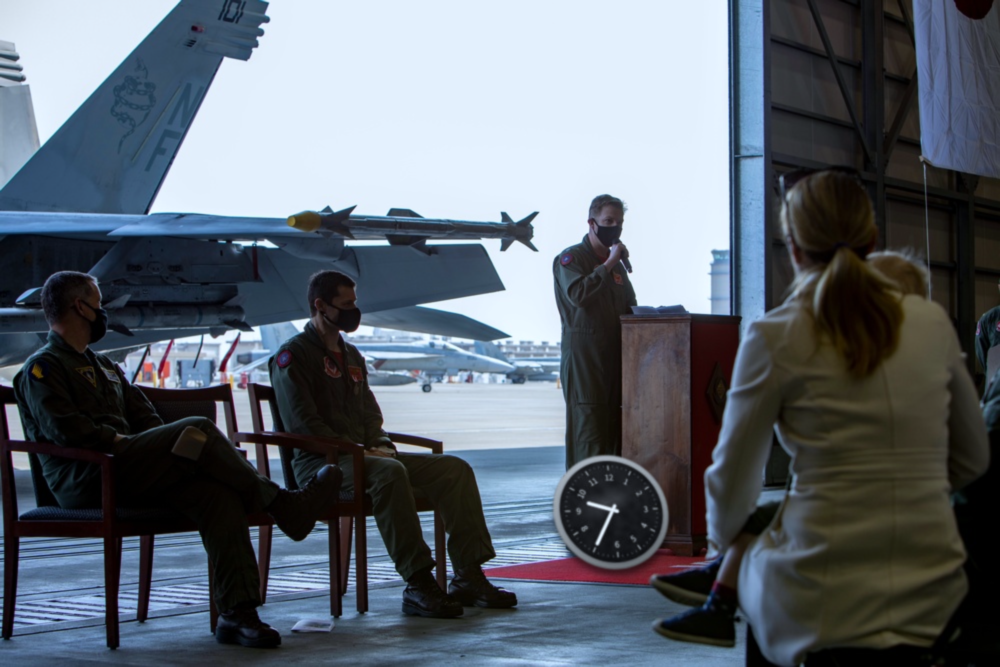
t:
9,35
